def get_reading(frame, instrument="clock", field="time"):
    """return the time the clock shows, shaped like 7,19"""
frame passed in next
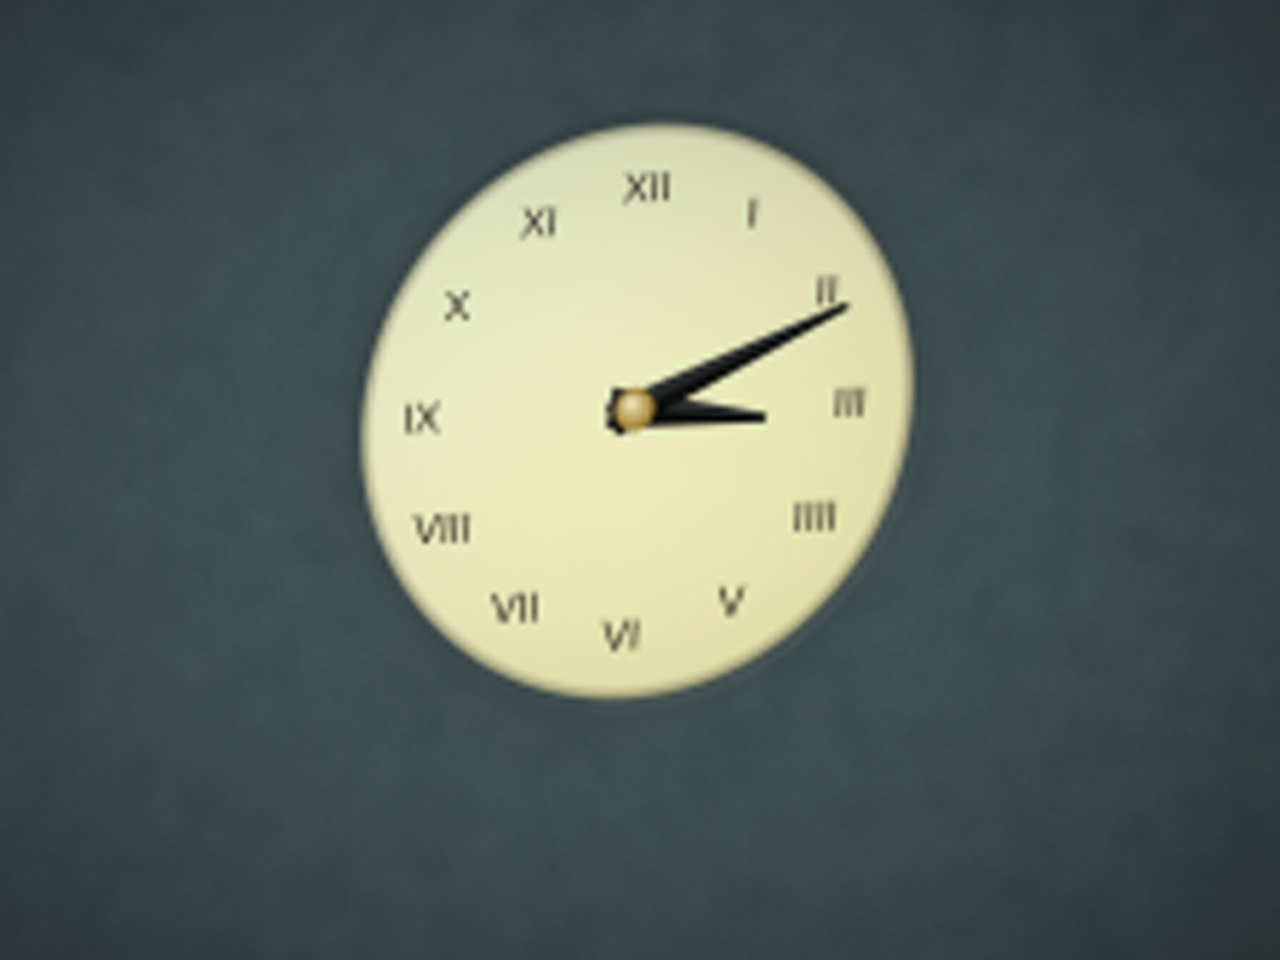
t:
3,11
